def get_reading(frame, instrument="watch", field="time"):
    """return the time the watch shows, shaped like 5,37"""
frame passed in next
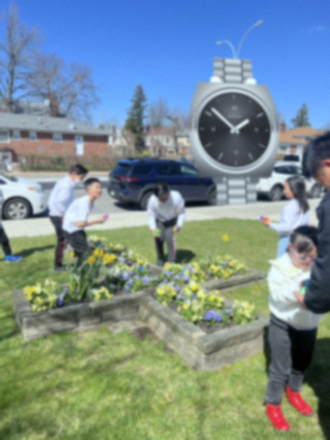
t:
1,52
